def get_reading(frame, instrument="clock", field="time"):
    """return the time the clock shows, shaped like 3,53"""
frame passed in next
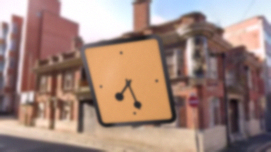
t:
7,28
